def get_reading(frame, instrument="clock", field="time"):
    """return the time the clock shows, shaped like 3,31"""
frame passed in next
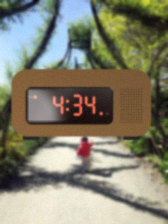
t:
4,34
